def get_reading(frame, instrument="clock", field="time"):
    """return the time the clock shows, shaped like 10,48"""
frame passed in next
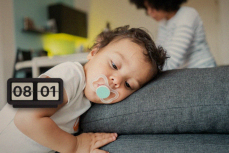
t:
8,01
